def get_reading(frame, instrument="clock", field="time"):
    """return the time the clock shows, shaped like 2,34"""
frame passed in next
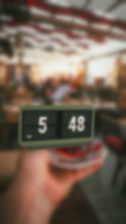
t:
5,48
